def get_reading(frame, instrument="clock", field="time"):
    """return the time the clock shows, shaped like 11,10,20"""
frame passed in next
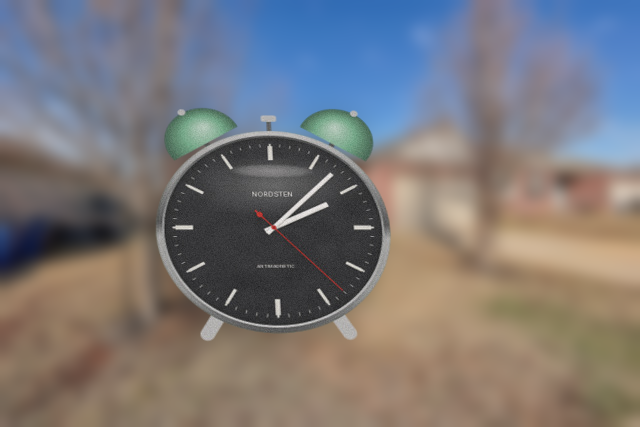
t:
2,07,23
